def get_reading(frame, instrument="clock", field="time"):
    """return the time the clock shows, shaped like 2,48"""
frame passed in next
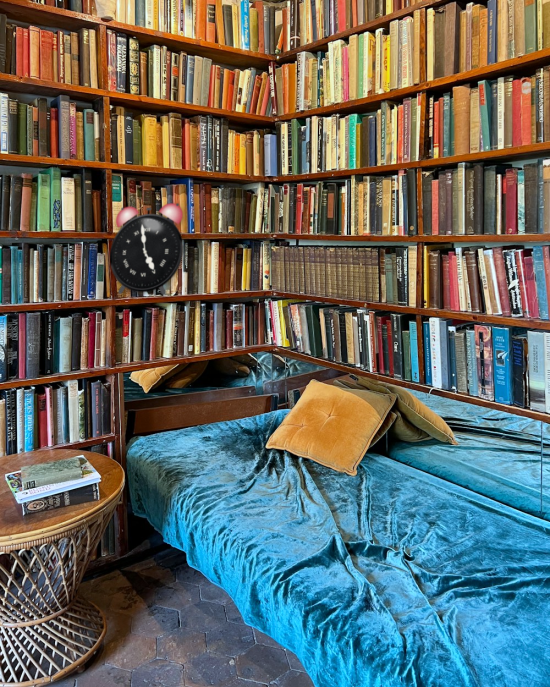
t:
4,58
